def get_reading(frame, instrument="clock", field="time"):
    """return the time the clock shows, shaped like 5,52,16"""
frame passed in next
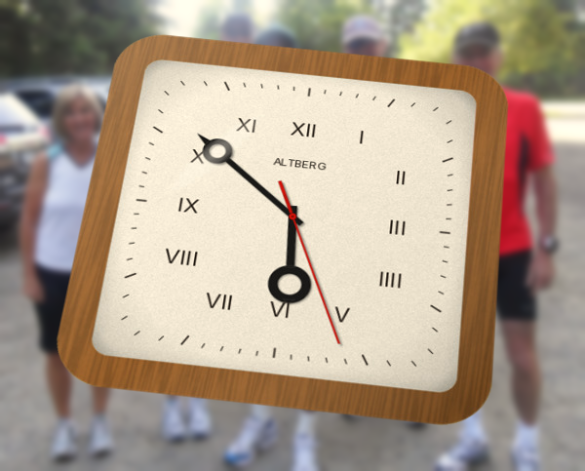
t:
5,51,26
